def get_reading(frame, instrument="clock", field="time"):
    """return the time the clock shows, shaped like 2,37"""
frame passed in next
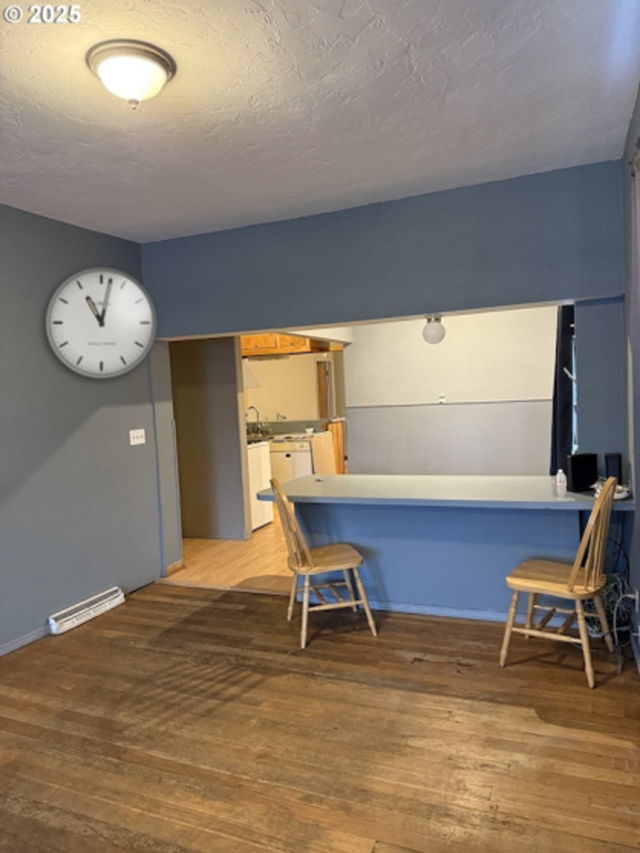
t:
11,02
